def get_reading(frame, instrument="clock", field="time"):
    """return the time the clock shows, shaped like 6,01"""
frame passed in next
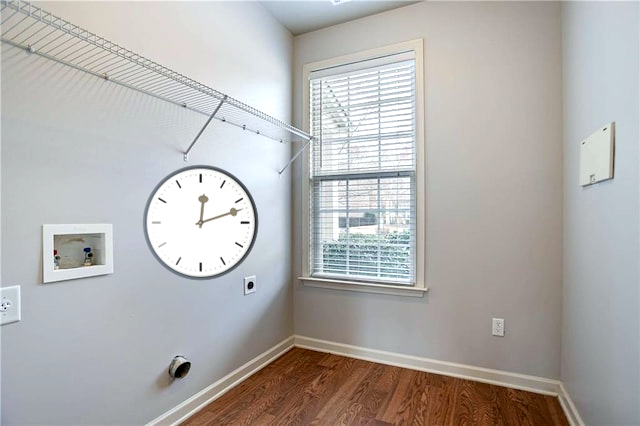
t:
12,12
